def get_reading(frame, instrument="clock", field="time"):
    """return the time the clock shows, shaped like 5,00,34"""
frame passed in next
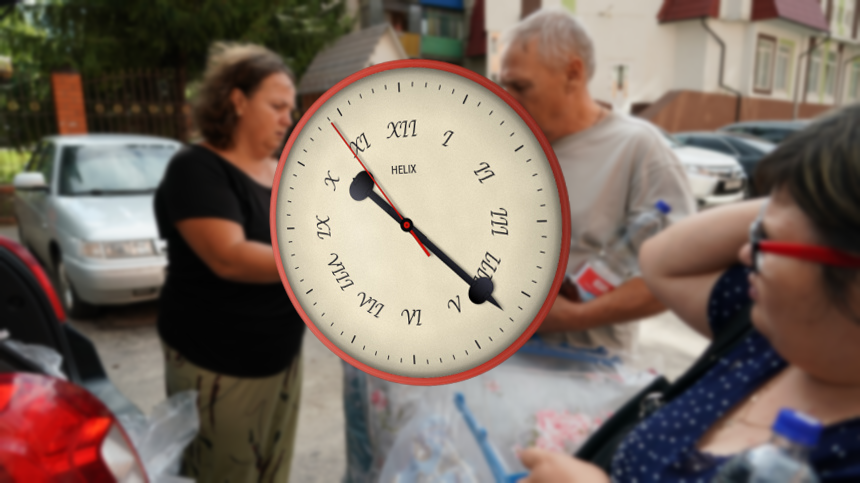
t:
10,21,54
